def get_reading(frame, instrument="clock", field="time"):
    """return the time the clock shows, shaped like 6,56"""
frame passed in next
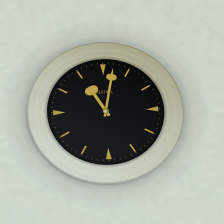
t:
11,02
